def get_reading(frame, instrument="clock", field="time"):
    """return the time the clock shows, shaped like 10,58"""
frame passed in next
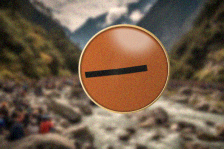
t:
2,44
